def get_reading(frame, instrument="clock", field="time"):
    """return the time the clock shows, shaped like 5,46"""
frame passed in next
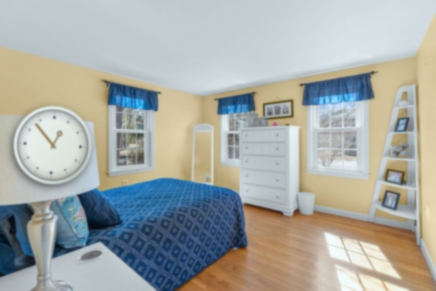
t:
12,53
